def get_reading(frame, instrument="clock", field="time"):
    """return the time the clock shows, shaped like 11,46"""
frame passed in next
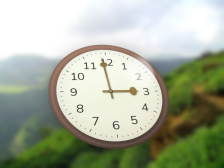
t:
2,59
